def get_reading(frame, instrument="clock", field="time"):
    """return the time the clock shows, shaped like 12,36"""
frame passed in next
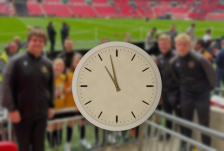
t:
10,58
